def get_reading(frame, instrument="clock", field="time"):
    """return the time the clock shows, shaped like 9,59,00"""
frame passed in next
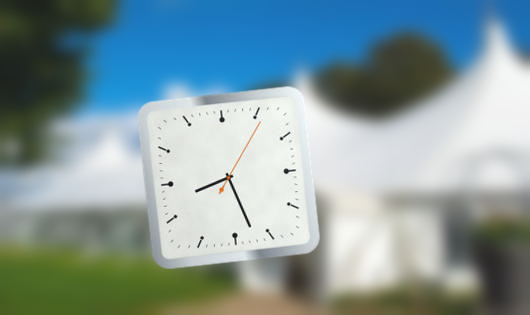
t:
8,27,06
